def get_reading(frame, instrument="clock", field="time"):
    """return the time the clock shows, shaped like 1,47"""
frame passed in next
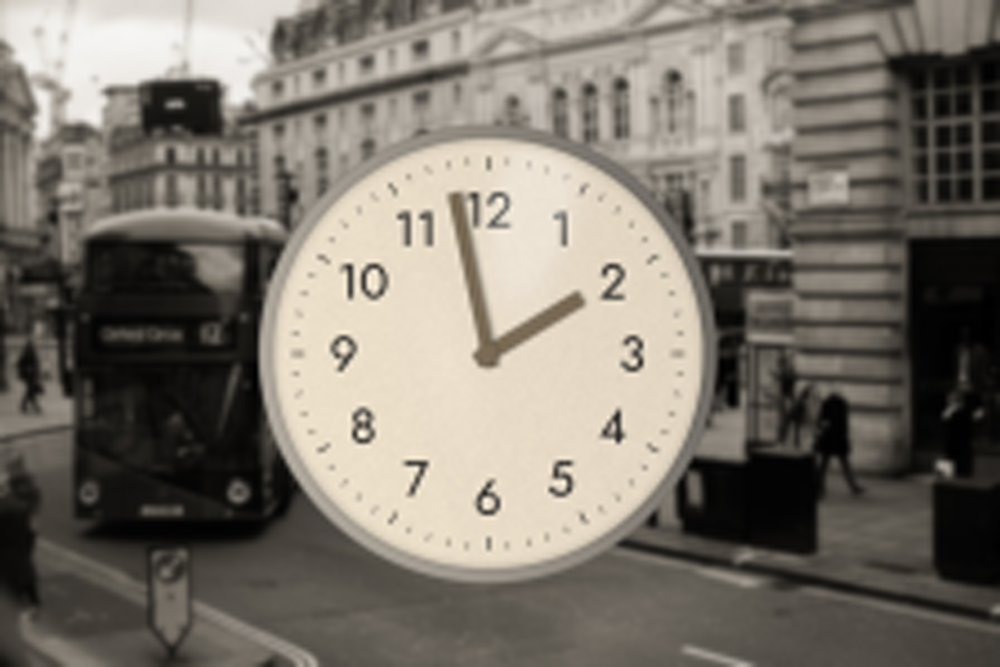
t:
1,58
